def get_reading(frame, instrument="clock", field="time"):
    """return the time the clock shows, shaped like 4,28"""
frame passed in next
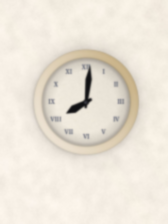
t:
8,01
